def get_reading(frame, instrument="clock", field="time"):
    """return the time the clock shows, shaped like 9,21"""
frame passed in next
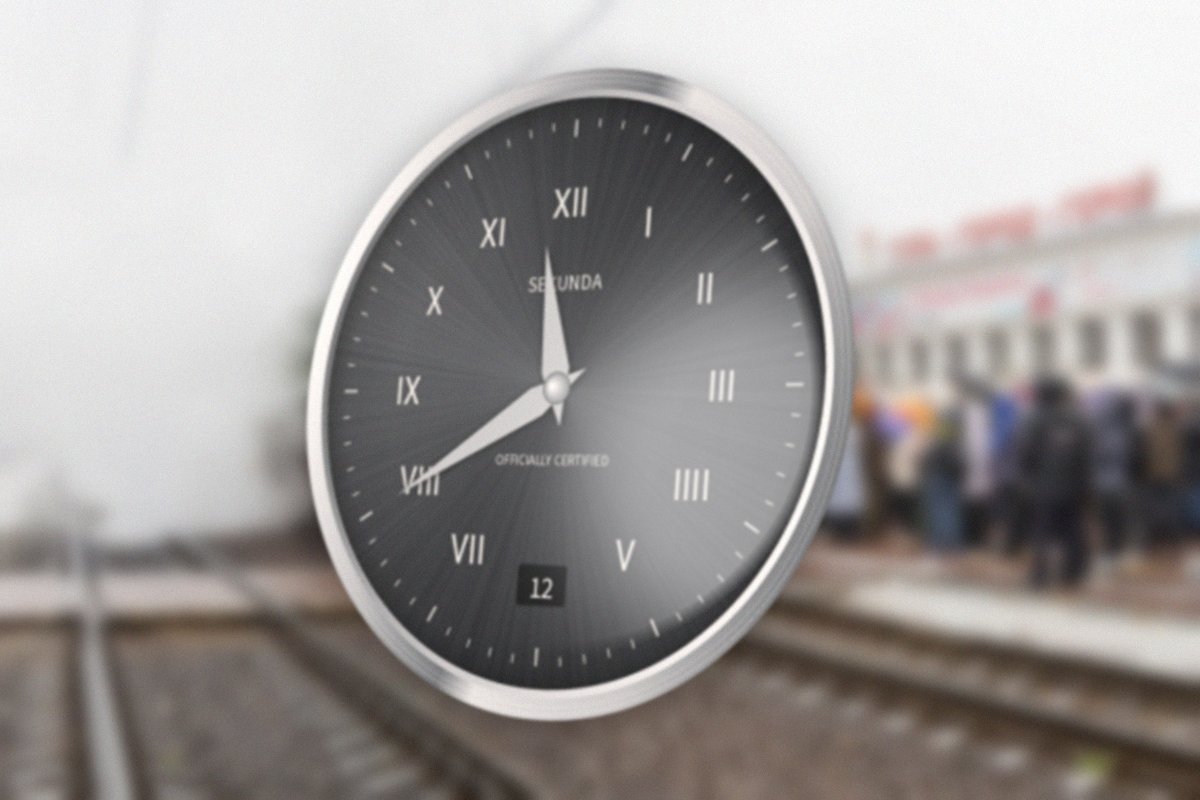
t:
11,40
